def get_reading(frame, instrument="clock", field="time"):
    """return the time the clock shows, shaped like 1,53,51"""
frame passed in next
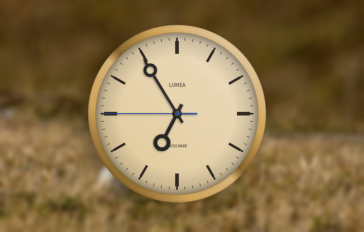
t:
6,54,45
